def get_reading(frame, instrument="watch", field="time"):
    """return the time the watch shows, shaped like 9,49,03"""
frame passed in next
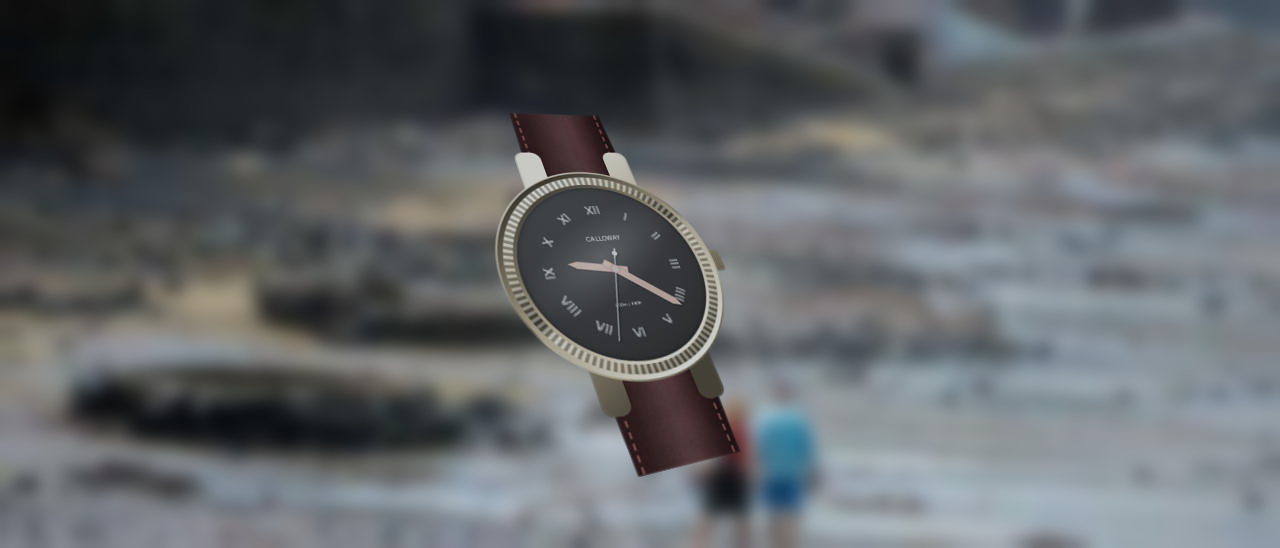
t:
9,21,33
